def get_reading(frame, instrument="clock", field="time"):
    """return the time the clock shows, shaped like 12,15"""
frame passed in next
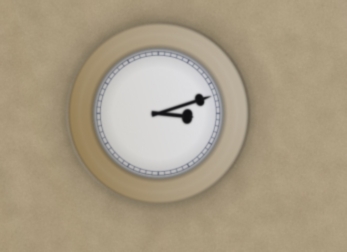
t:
3,12
